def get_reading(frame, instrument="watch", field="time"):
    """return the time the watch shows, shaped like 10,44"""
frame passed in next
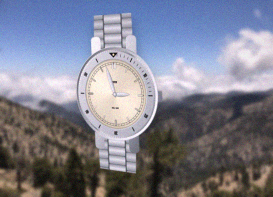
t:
2,57
